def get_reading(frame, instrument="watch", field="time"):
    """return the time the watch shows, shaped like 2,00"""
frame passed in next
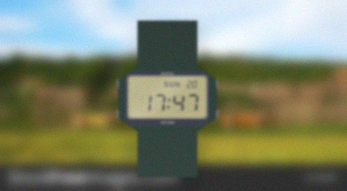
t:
17,47
